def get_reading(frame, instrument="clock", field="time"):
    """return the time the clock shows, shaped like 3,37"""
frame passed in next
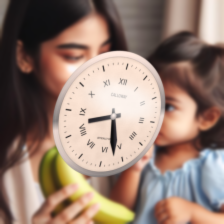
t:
8,27
